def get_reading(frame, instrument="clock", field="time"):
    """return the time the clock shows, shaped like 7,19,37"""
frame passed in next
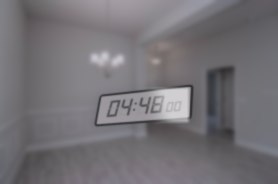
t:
4,48,00
